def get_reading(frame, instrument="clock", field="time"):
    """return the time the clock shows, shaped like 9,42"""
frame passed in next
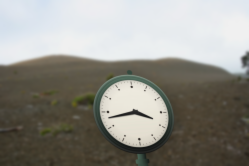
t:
3,43
